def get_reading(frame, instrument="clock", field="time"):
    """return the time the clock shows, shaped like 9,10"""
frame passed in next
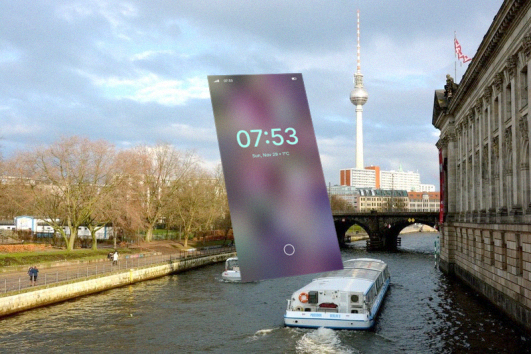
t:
7,53
